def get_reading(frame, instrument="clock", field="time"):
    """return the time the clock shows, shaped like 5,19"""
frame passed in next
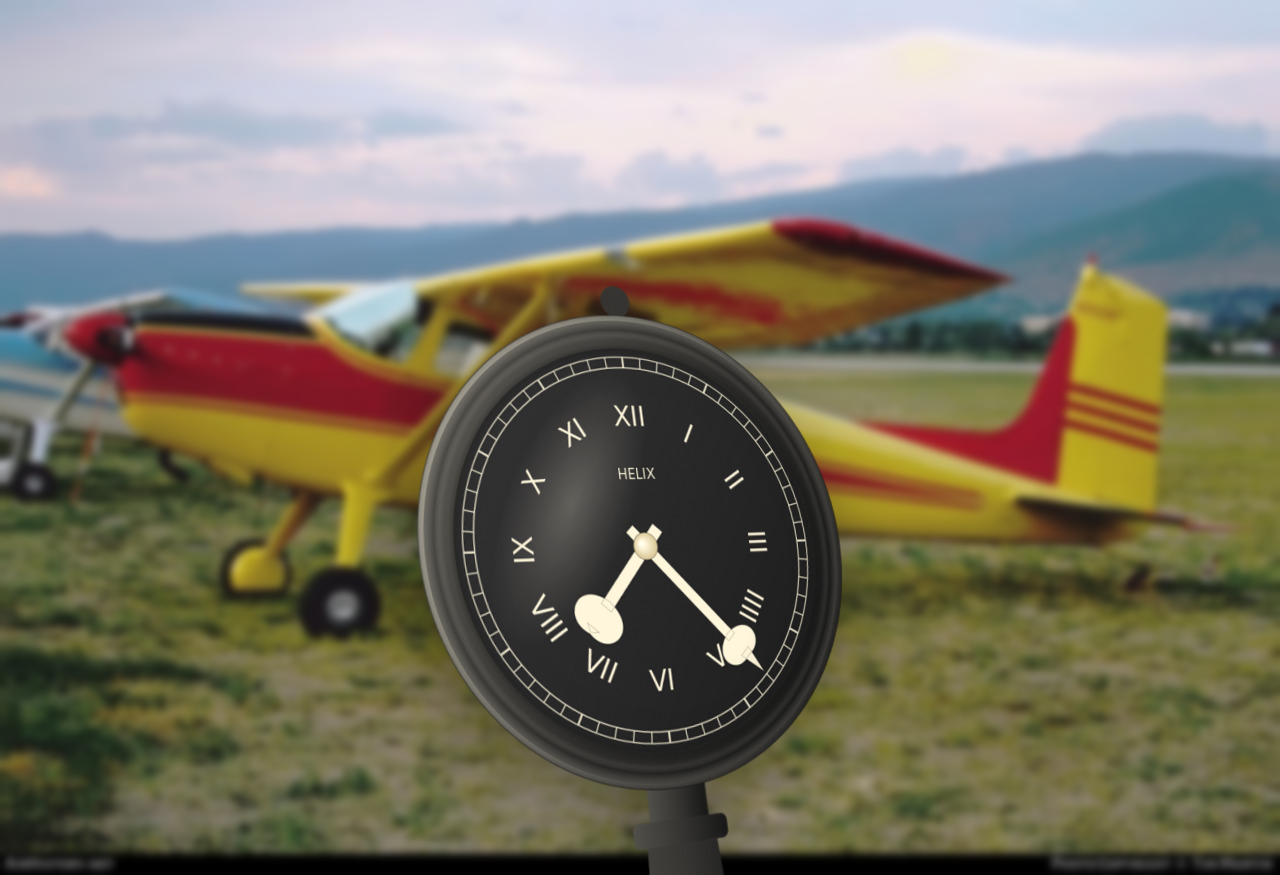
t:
7,23
